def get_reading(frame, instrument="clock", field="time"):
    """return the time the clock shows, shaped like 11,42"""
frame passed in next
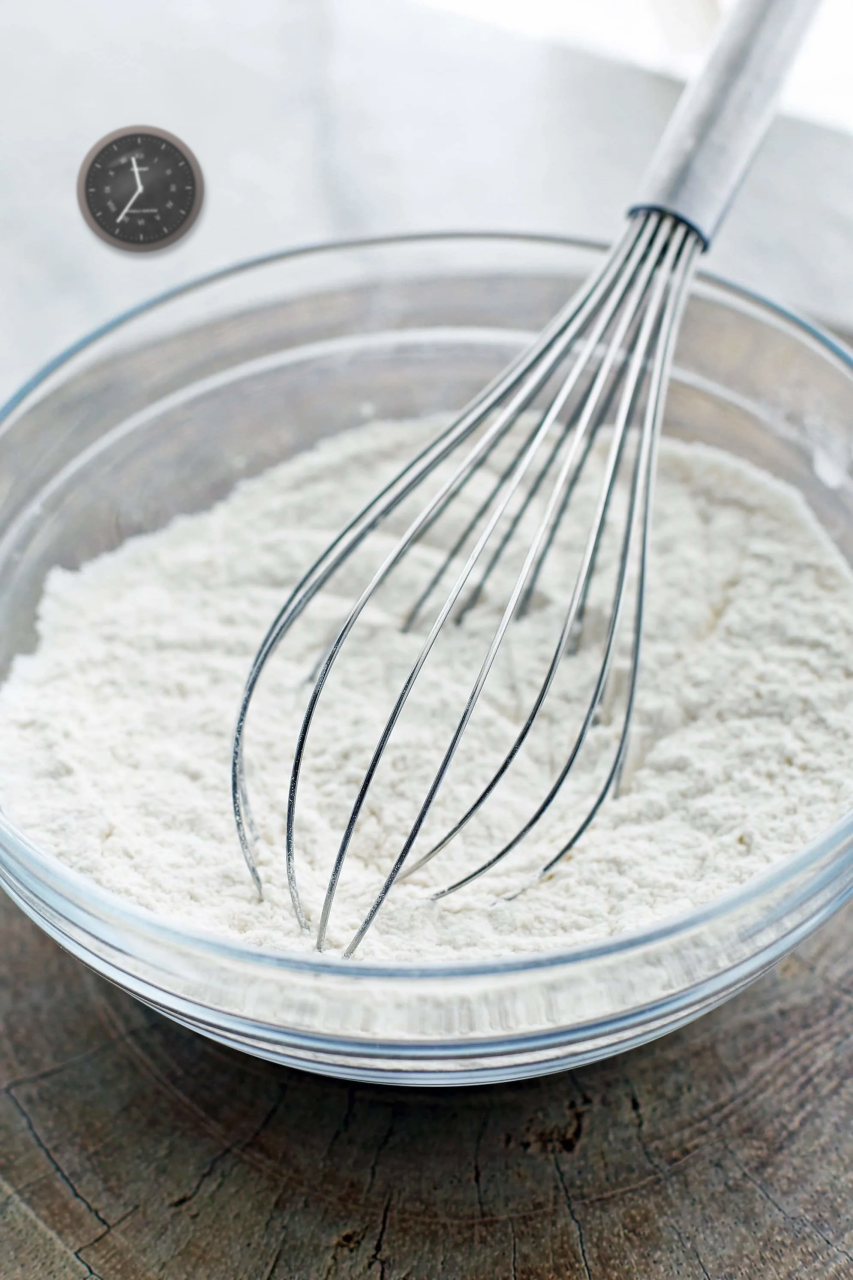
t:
11,36
